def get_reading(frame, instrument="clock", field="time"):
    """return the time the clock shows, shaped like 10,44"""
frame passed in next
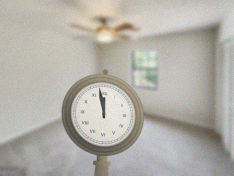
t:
11,58
